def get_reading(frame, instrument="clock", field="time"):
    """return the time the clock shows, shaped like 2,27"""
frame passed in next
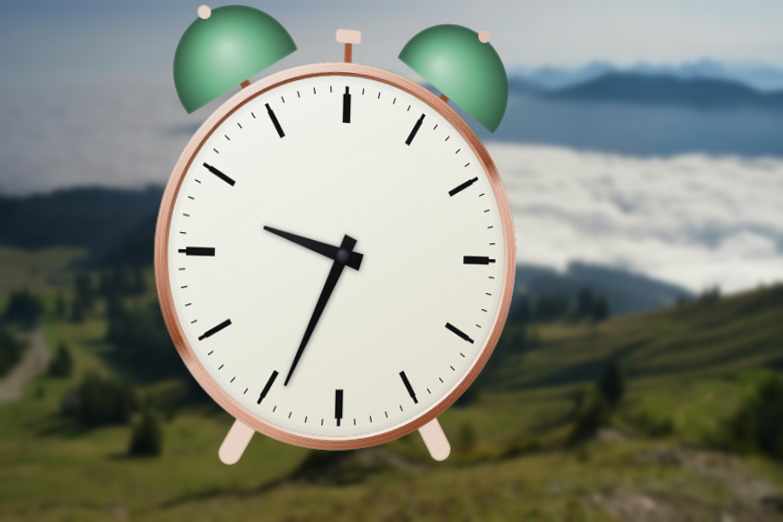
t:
9,34
